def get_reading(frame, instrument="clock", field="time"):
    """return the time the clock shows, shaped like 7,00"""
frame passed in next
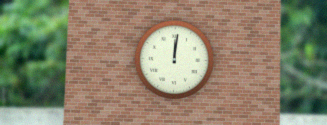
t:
12,01
